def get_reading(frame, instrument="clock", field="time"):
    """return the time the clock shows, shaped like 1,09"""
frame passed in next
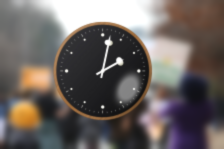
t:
2,02
